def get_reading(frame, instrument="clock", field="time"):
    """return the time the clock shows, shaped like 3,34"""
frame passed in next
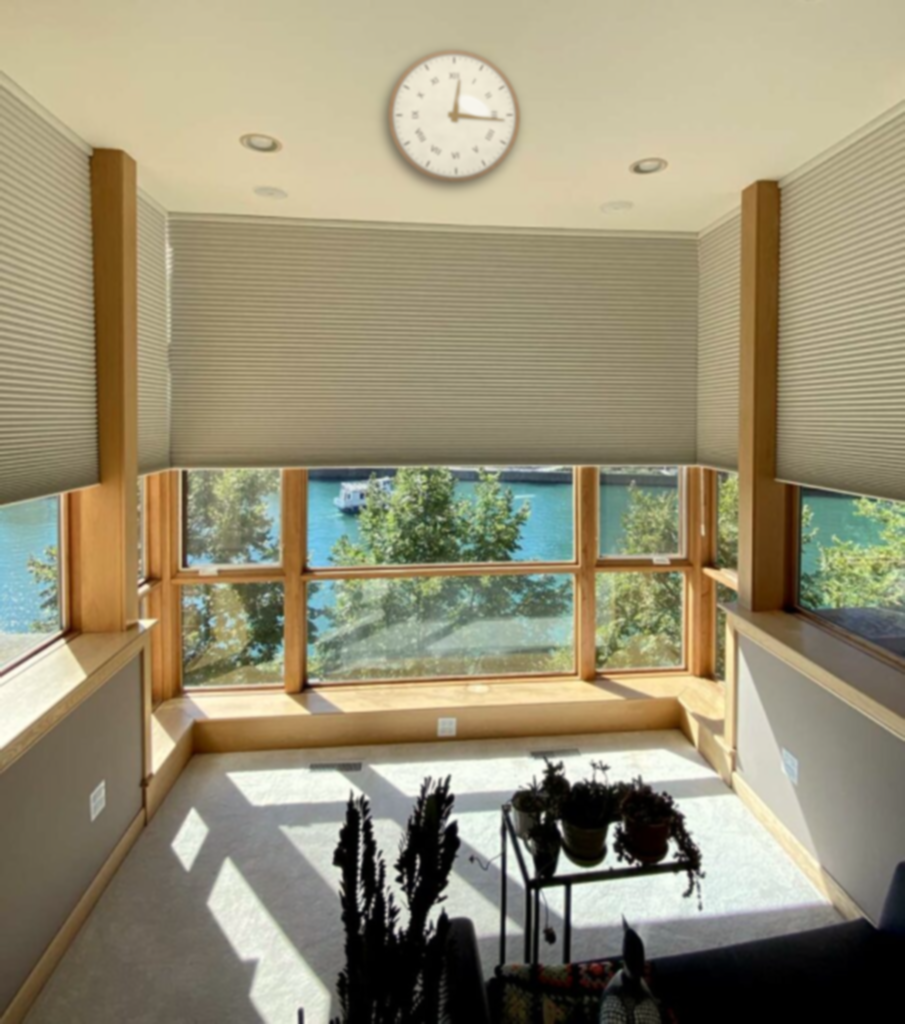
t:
12,16
